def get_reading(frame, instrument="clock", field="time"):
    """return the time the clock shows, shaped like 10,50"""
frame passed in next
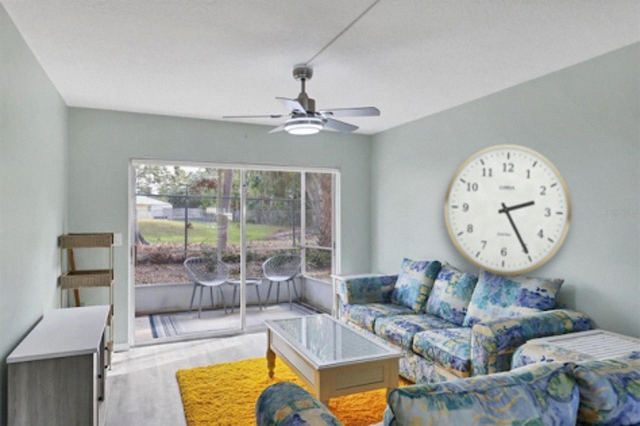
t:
2,25
